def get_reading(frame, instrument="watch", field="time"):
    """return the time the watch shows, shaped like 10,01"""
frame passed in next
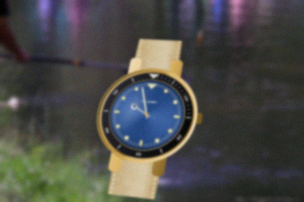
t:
9,57
